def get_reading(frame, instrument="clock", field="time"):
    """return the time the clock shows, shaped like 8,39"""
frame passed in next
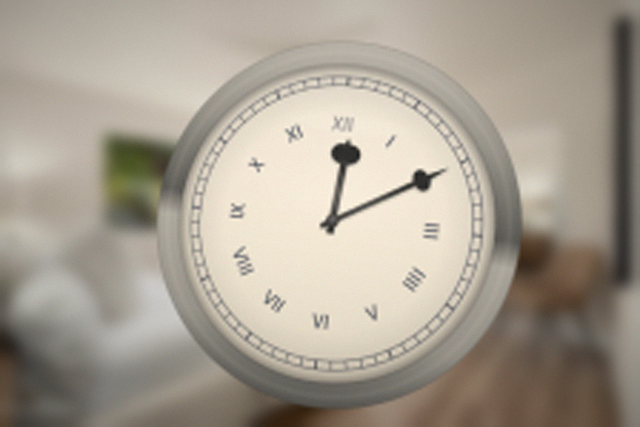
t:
12,10
